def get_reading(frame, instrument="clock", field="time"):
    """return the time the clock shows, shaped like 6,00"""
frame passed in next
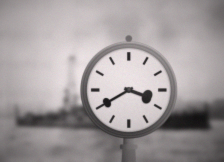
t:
3,40
